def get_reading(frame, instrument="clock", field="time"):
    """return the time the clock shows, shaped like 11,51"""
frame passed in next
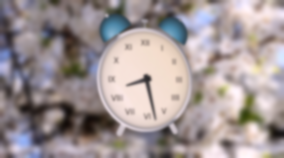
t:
8,28
